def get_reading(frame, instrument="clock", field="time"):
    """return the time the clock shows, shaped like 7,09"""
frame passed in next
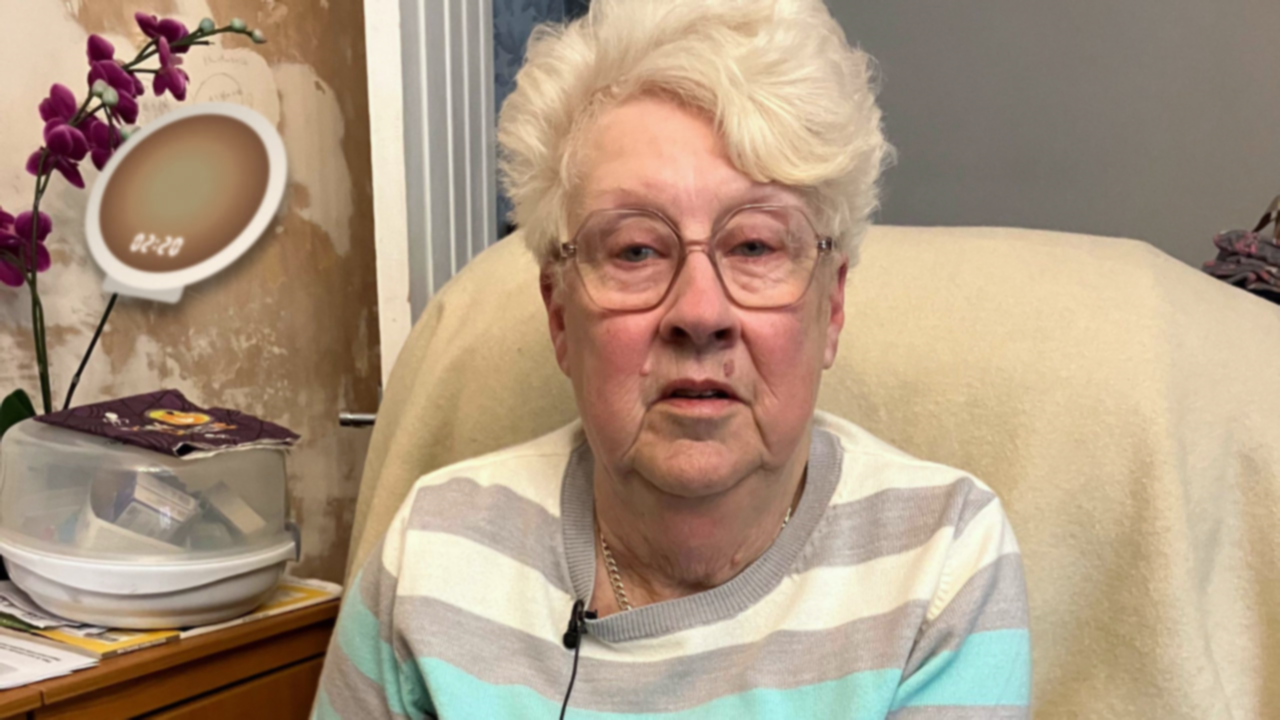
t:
2,20
